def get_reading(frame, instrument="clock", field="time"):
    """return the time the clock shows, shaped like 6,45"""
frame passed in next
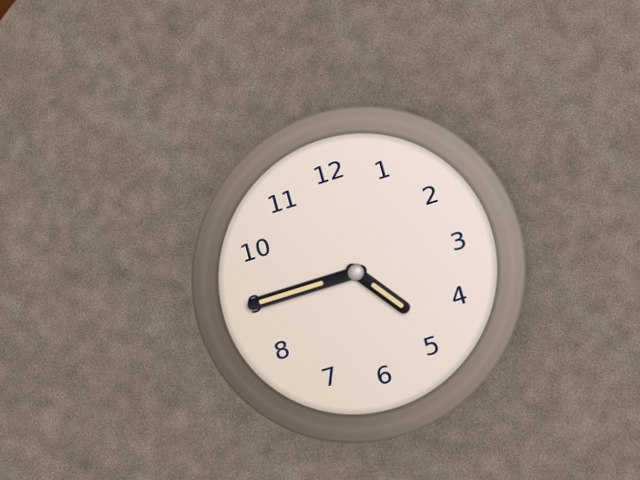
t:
4,45
